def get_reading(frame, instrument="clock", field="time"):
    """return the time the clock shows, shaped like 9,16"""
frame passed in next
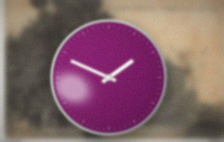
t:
1,49
